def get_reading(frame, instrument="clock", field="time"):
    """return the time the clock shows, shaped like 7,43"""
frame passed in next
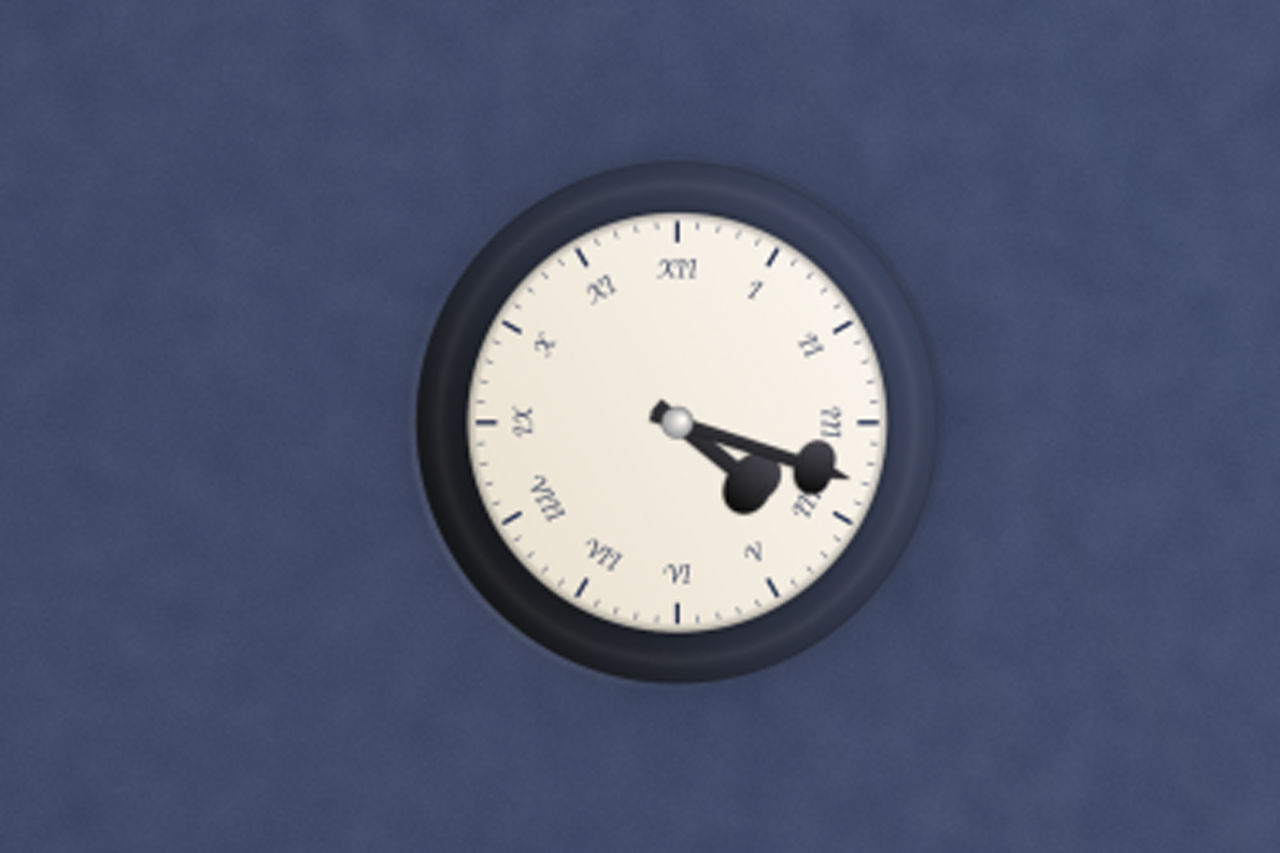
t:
4,18
